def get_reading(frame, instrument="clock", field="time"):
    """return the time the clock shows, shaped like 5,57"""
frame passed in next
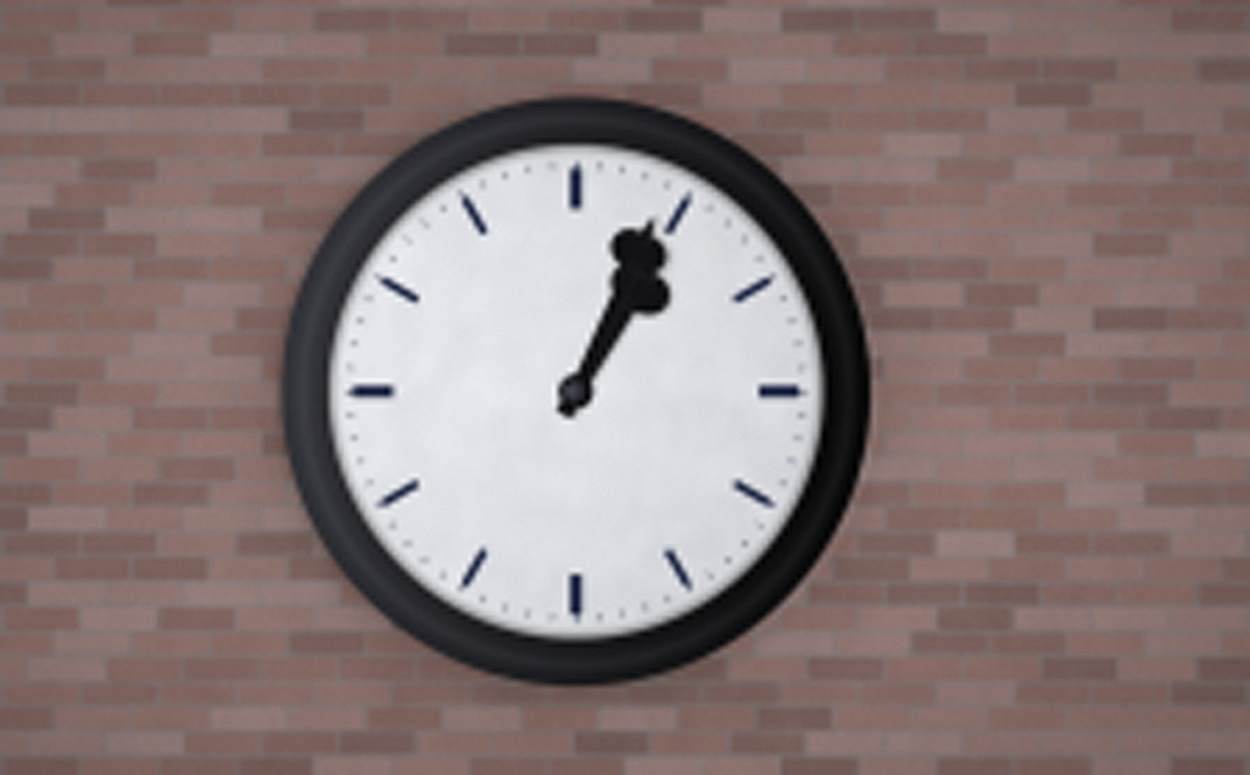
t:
1,04
